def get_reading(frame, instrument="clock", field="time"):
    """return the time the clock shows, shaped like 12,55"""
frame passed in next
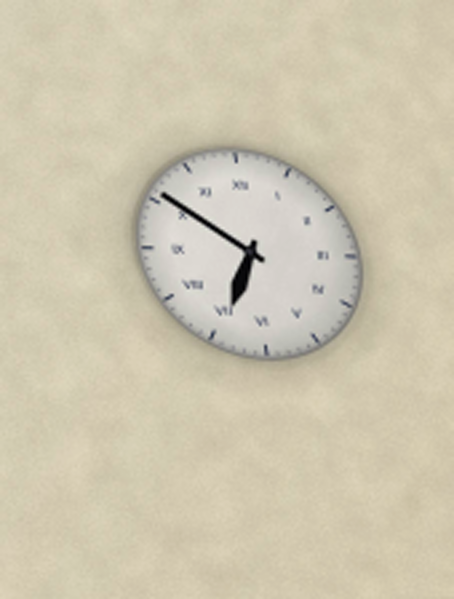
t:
6,51
